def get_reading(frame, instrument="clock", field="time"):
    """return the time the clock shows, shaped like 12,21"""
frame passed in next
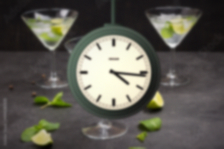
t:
4,16
